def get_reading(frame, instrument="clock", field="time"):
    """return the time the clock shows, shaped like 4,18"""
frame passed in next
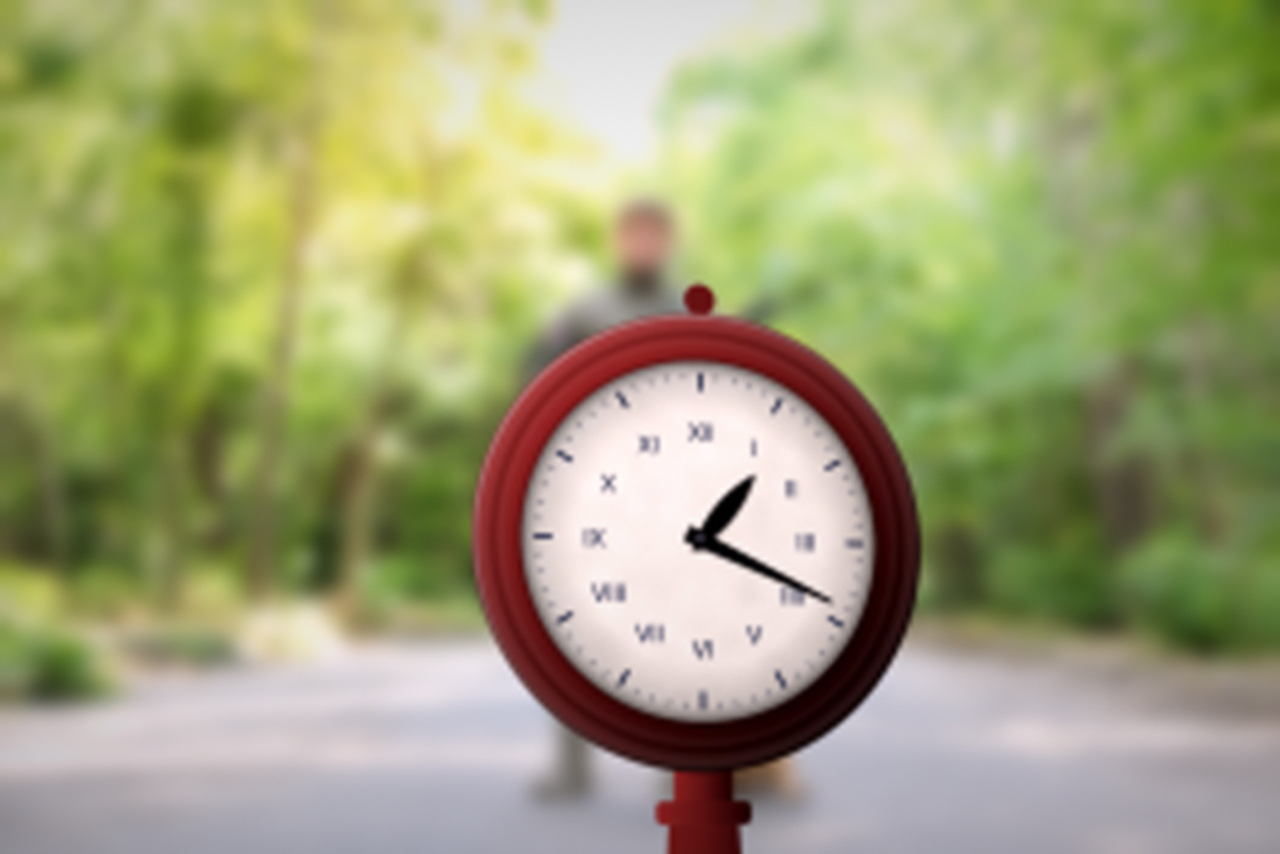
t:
1,19
